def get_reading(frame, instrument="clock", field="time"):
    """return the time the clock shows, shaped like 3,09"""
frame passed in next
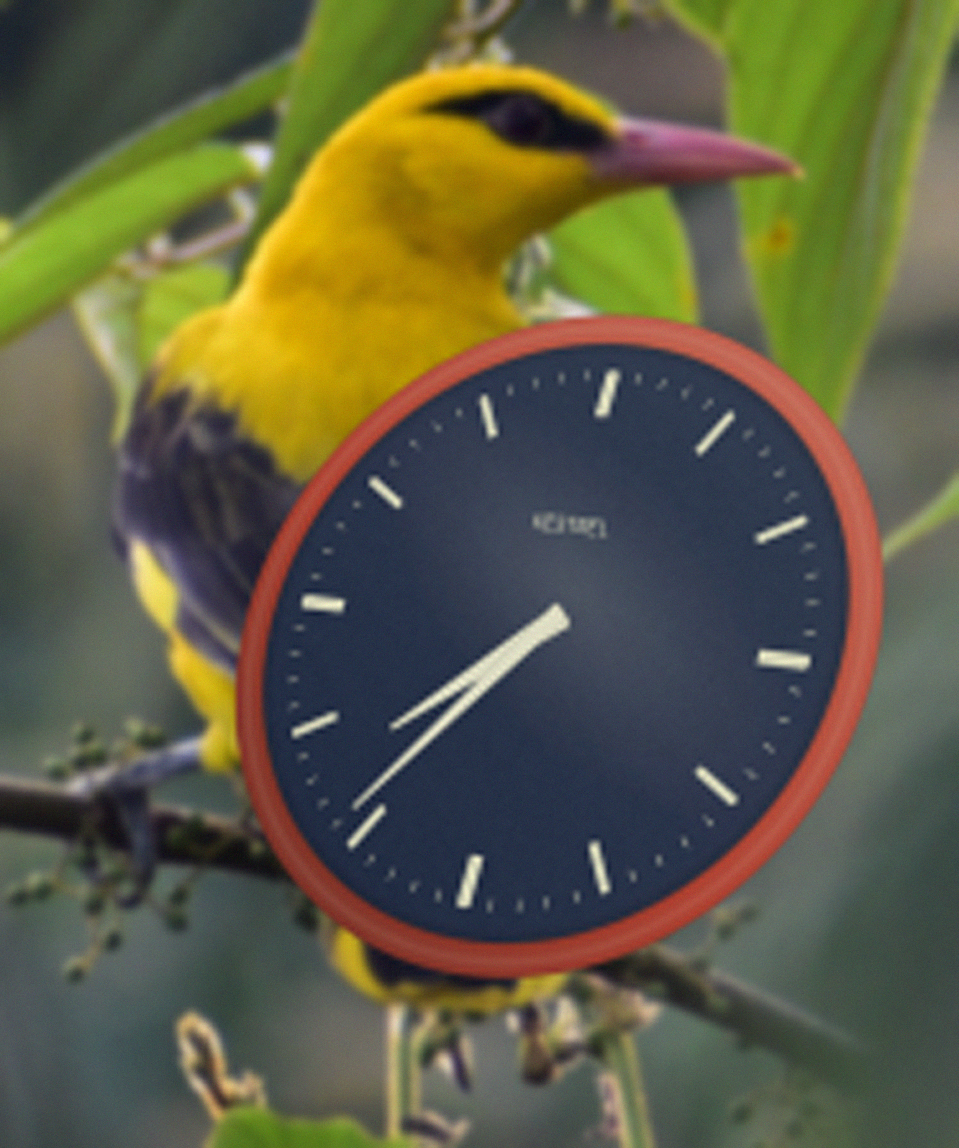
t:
7,36
